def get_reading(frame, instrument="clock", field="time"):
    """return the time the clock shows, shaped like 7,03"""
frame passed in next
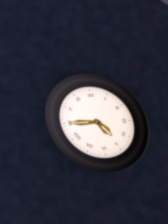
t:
4,45
